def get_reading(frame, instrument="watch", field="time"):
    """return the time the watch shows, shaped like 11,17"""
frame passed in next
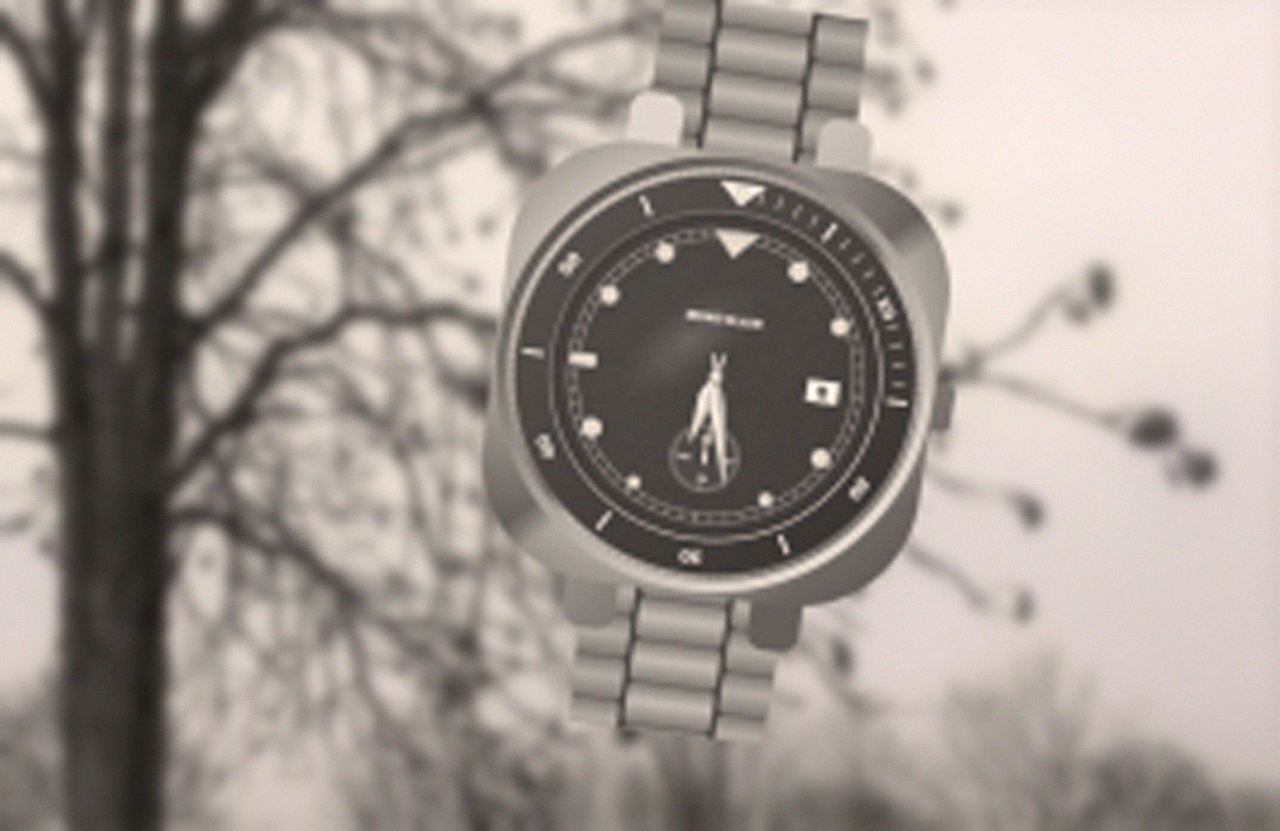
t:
6,28
